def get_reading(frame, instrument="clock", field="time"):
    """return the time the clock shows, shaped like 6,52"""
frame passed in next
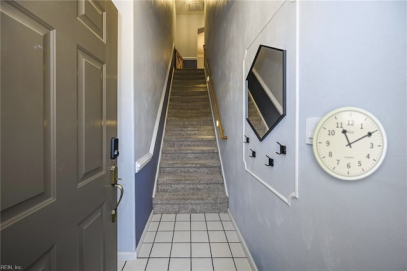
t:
11,10
